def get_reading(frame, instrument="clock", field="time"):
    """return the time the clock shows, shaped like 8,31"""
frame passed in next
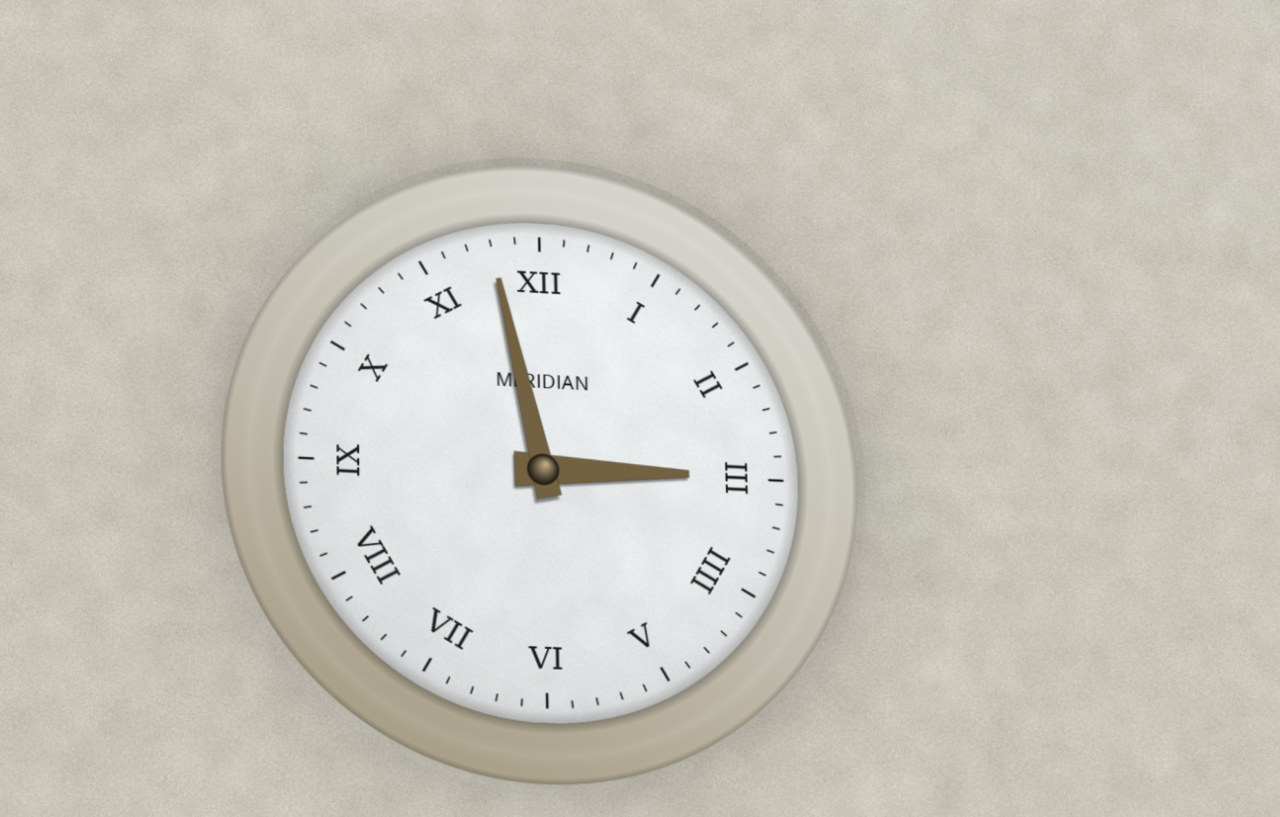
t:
2,58
